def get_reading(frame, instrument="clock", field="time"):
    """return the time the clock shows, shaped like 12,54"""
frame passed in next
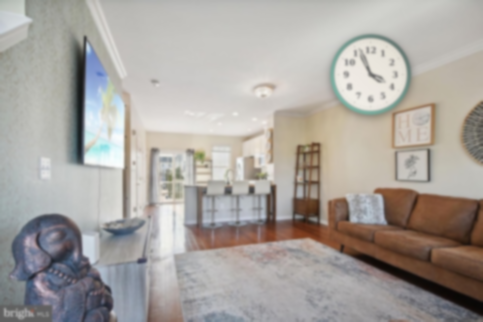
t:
3,56
